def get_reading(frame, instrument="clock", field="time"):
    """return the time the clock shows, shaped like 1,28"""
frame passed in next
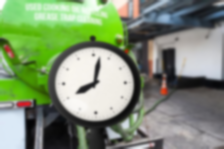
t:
8,02
